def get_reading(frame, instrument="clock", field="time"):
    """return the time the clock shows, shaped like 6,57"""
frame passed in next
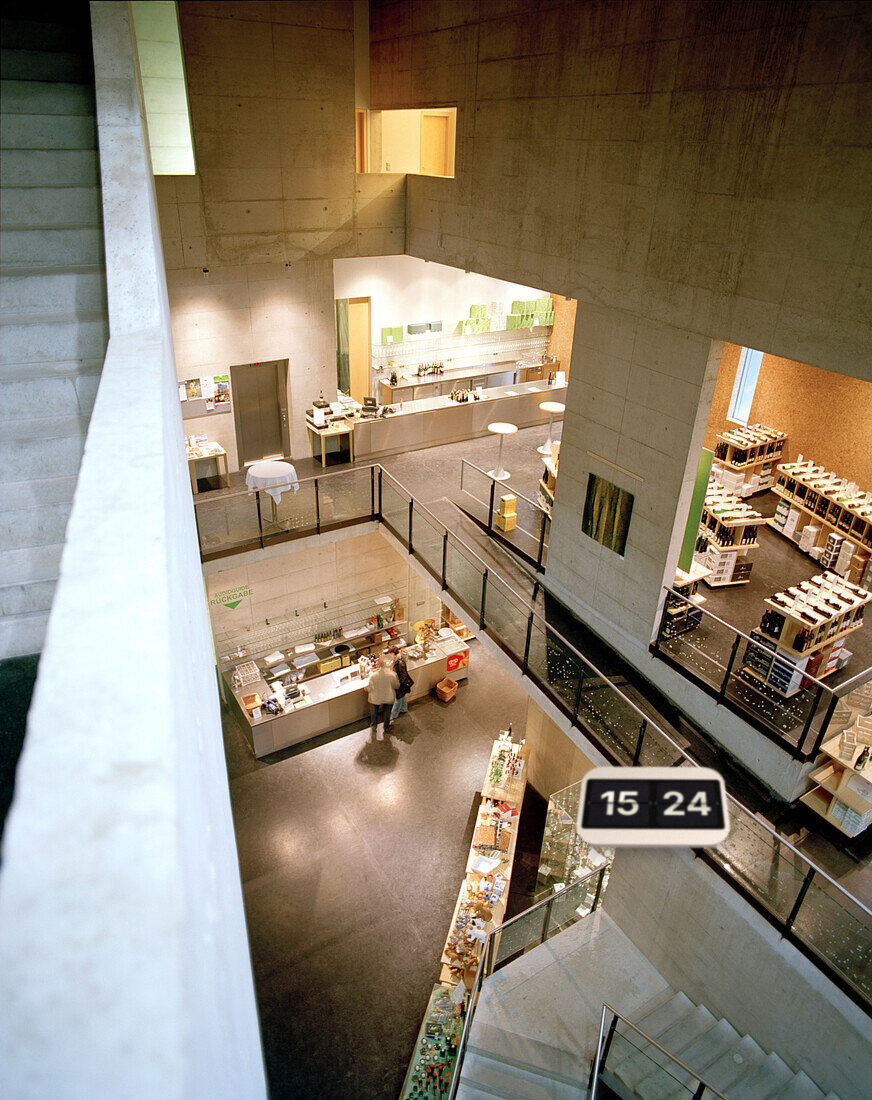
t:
15,24
